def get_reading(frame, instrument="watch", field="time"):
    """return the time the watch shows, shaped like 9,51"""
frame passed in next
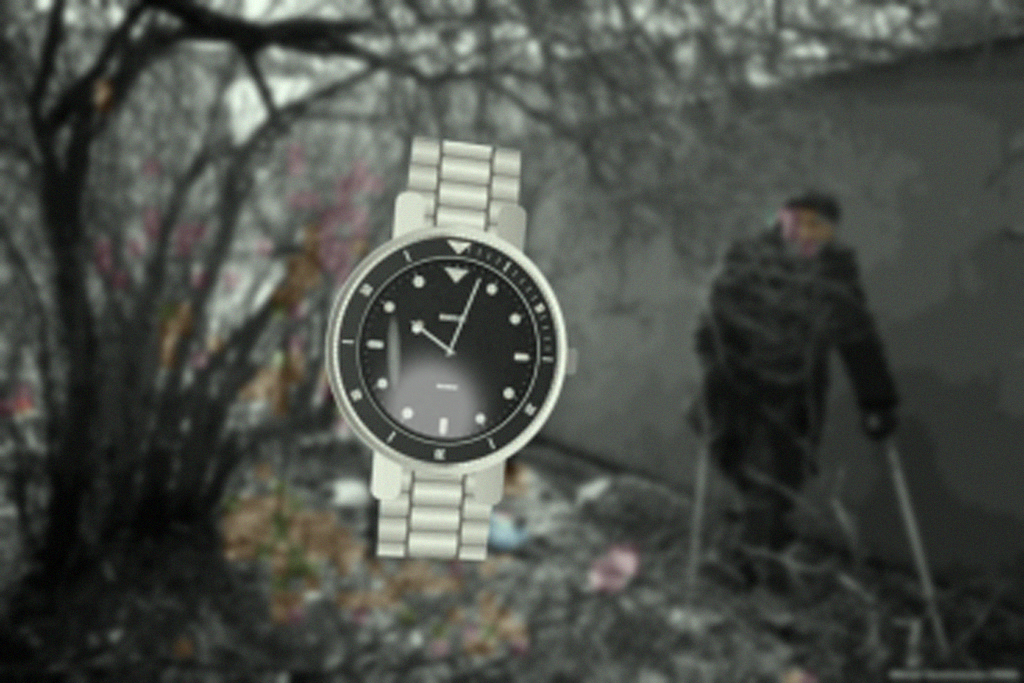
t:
10,03
